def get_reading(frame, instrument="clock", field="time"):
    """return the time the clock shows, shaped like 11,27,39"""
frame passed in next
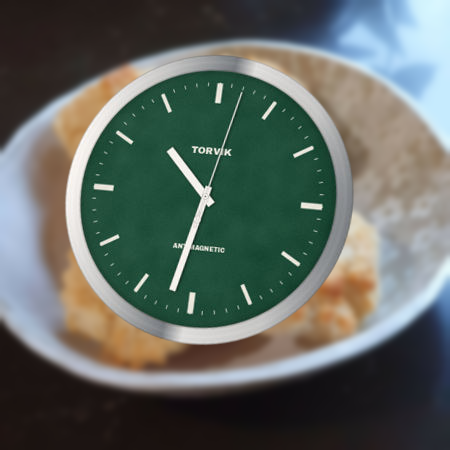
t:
10,32,02
